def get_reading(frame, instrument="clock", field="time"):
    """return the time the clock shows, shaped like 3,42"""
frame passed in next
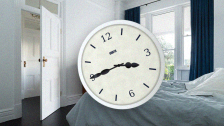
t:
3,45
